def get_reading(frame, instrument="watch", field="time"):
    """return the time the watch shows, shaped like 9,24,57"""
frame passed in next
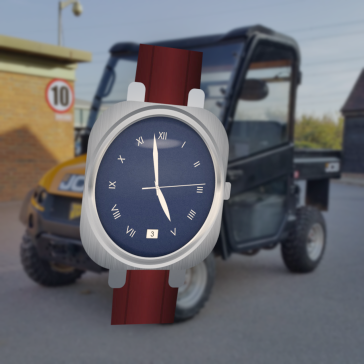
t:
4,58,14
